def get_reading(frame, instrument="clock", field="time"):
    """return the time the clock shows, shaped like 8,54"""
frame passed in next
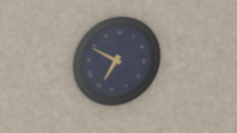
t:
6,49
